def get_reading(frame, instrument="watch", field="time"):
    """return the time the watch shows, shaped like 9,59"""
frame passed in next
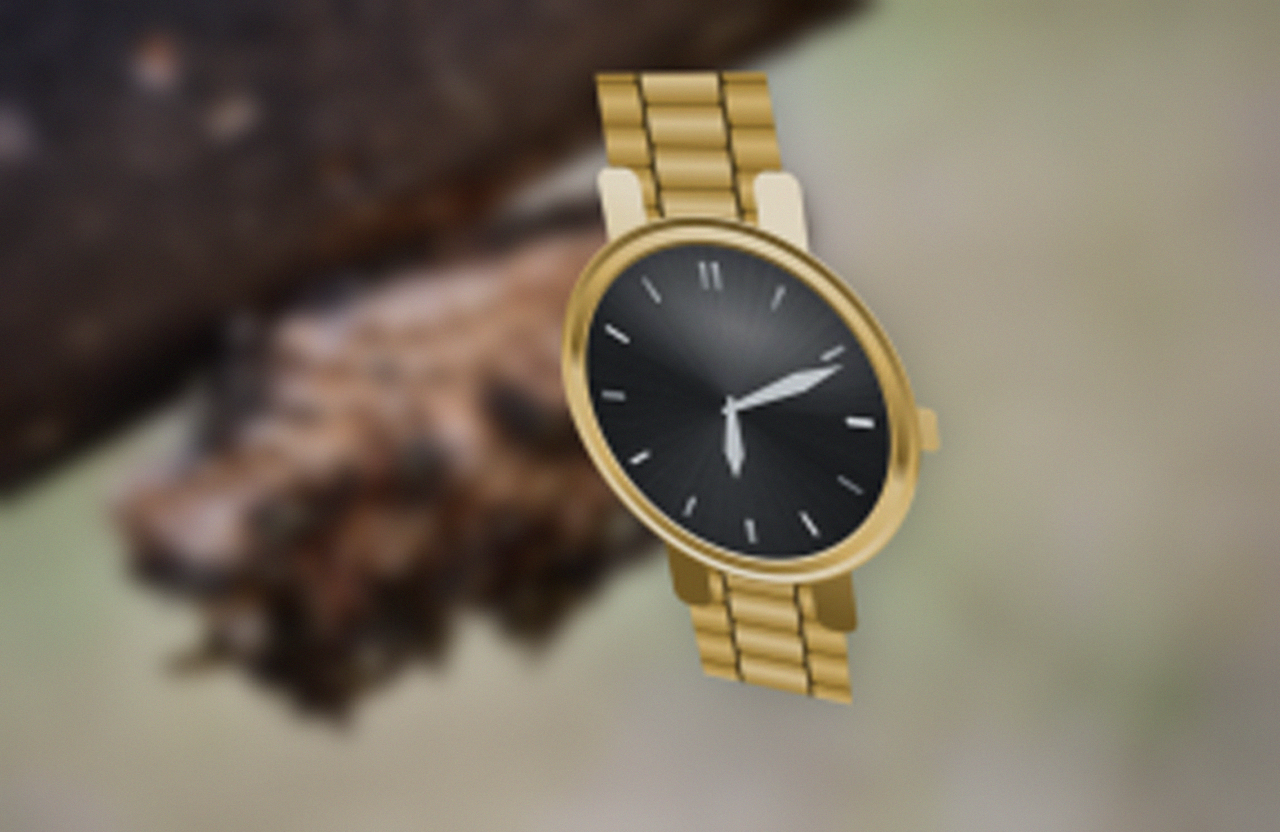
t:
6,11
